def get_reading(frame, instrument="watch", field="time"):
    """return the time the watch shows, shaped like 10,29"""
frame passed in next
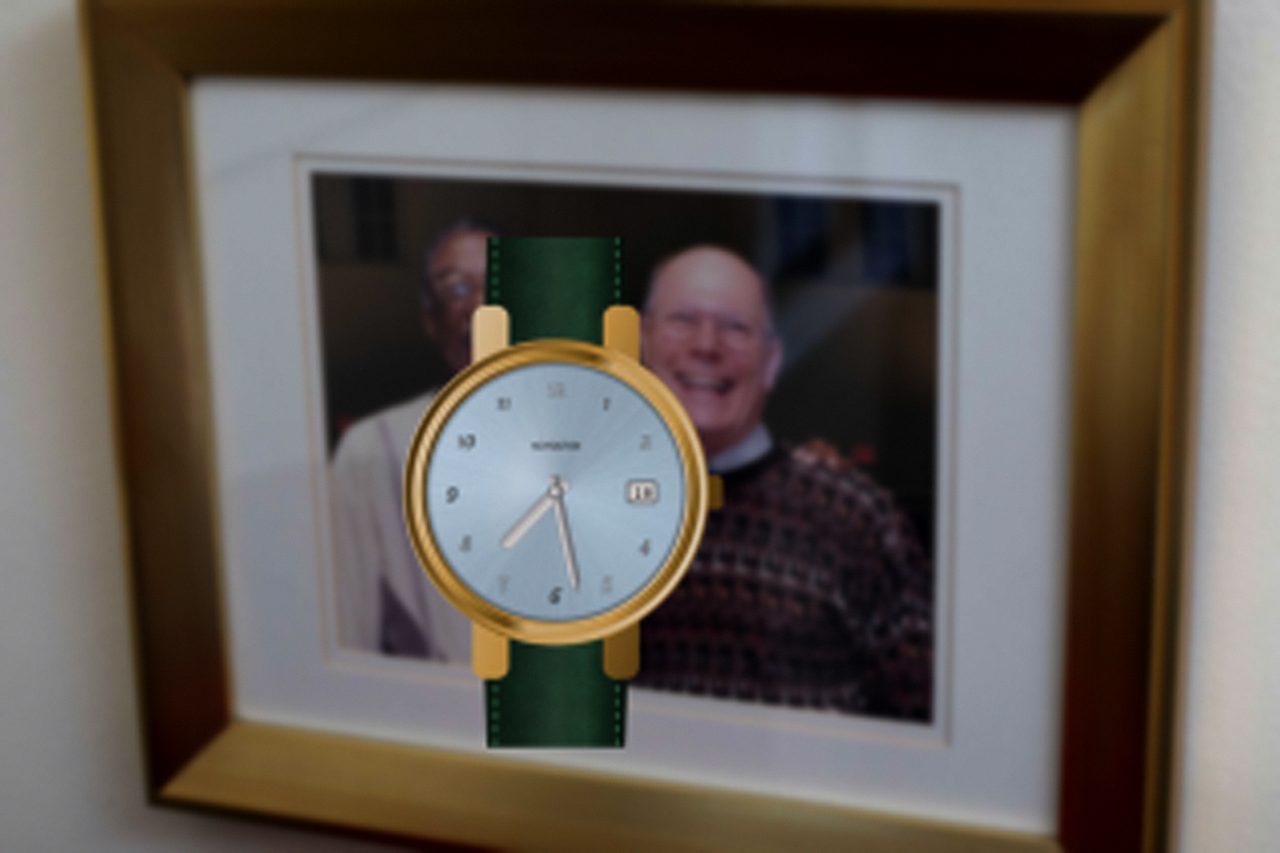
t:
7,28
